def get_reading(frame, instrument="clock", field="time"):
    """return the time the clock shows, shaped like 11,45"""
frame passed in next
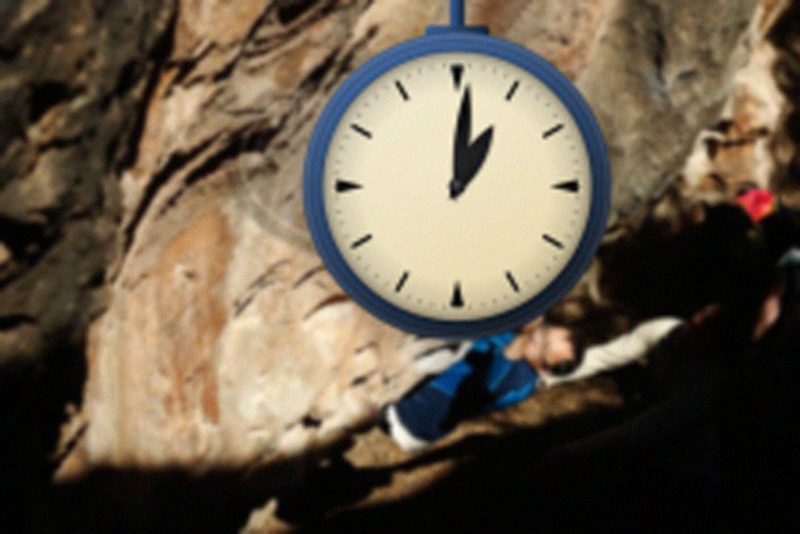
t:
1,01
